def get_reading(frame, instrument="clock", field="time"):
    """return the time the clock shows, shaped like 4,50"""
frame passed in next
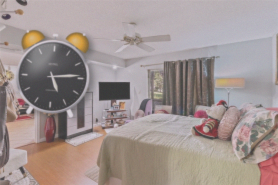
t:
5,14
